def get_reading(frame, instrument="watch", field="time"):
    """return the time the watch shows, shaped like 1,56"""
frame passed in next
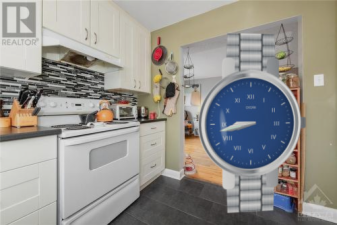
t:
8,43
